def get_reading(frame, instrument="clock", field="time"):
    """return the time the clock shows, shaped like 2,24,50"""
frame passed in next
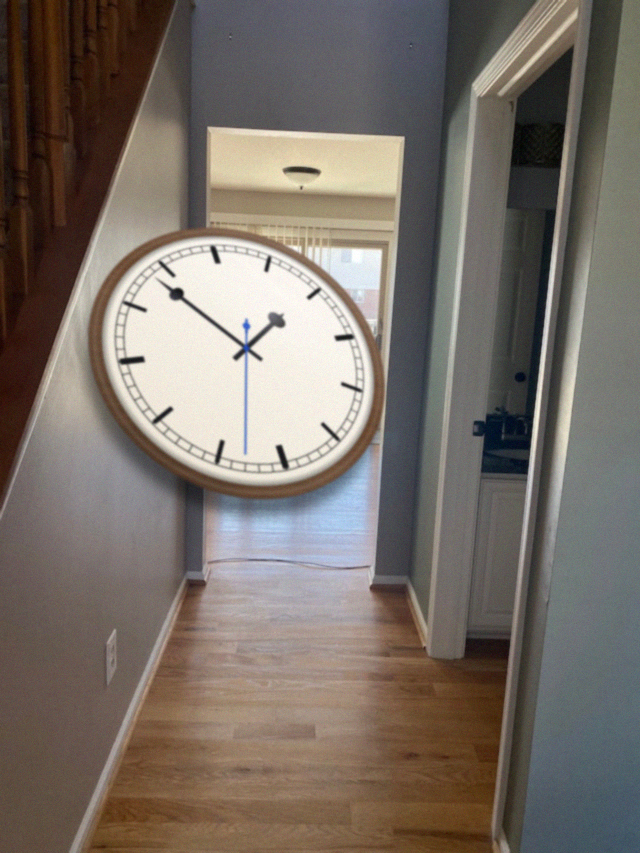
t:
1,53,33
